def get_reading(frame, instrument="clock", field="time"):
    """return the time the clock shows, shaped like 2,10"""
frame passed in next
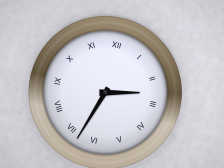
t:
2,33
